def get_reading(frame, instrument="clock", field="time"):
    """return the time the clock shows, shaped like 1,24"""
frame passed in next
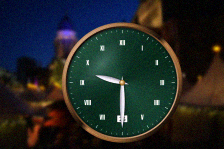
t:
9,30
